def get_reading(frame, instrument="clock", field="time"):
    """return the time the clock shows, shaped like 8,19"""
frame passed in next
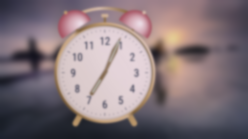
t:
7,04
